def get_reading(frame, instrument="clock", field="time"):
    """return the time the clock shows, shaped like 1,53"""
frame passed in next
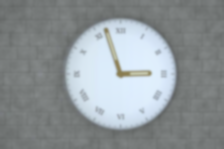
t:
2,57
